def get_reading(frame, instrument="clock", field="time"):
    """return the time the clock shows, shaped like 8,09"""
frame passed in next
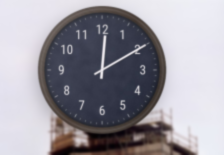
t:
12,10
